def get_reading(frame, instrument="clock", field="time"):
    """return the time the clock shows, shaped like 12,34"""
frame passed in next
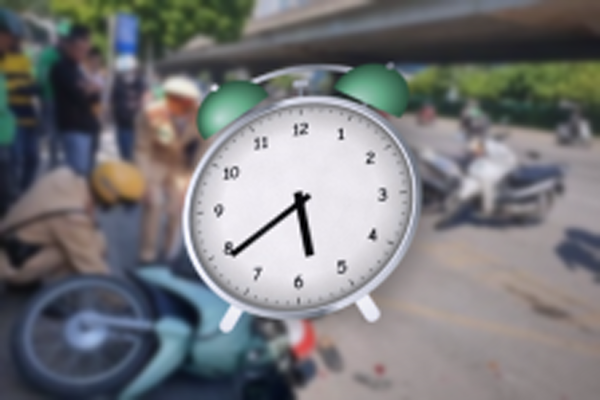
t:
5,39
